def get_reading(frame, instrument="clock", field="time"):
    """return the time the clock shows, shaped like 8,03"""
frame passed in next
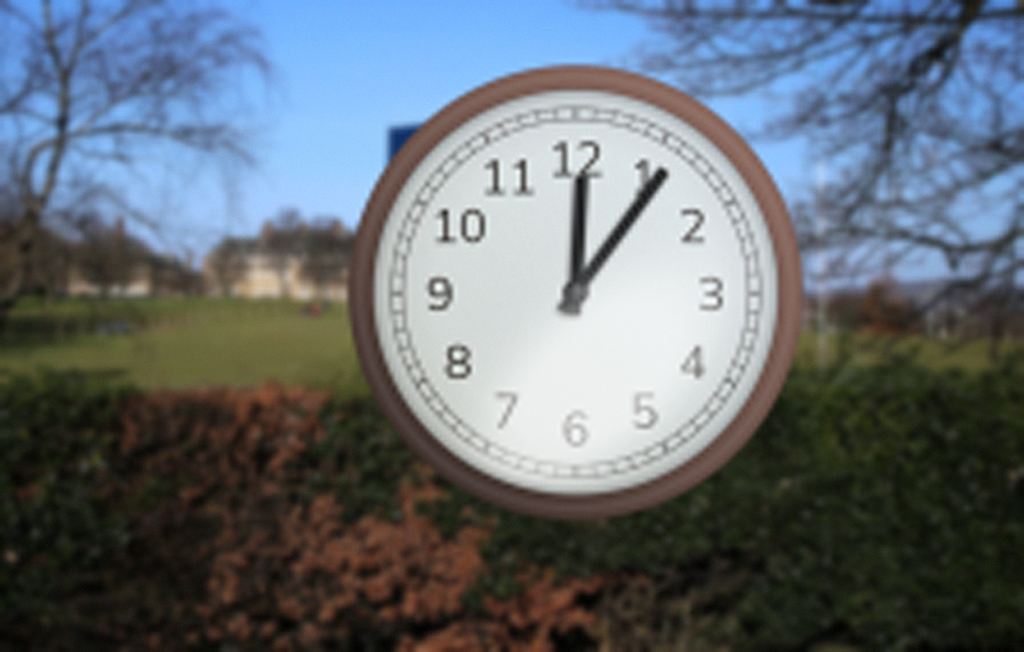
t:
12,06
